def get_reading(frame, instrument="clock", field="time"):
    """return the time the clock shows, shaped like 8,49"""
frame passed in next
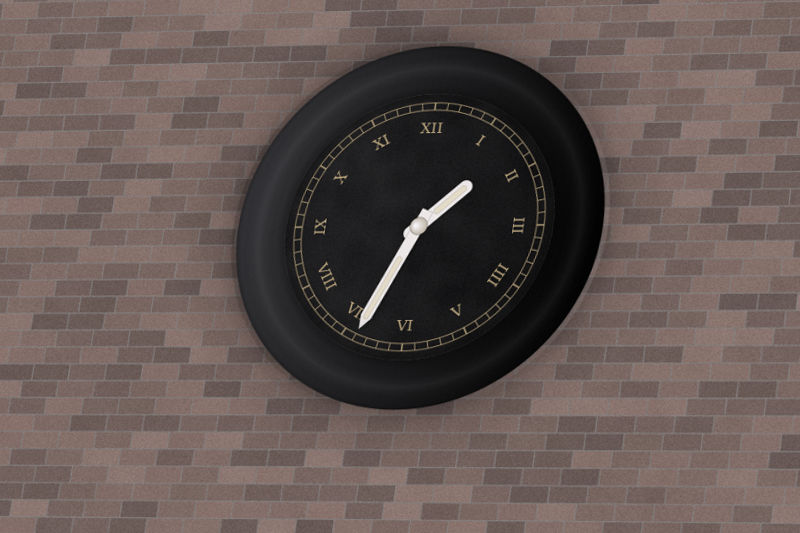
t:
1,34
